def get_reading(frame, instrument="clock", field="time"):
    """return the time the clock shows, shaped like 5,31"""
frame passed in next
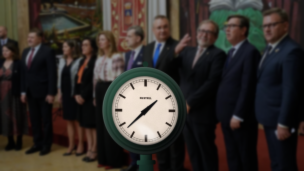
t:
1,38
